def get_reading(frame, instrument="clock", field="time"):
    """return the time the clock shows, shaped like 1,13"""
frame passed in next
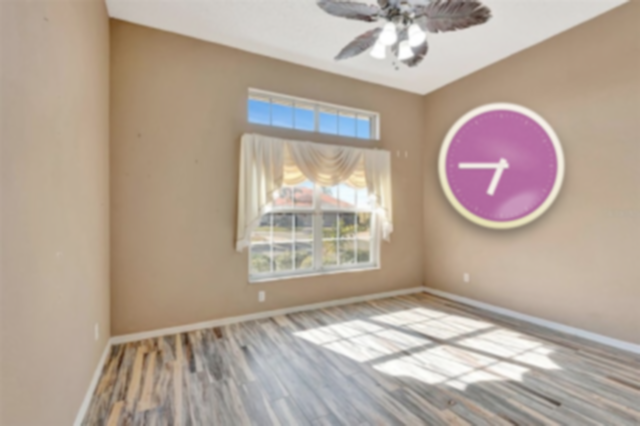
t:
6,45
